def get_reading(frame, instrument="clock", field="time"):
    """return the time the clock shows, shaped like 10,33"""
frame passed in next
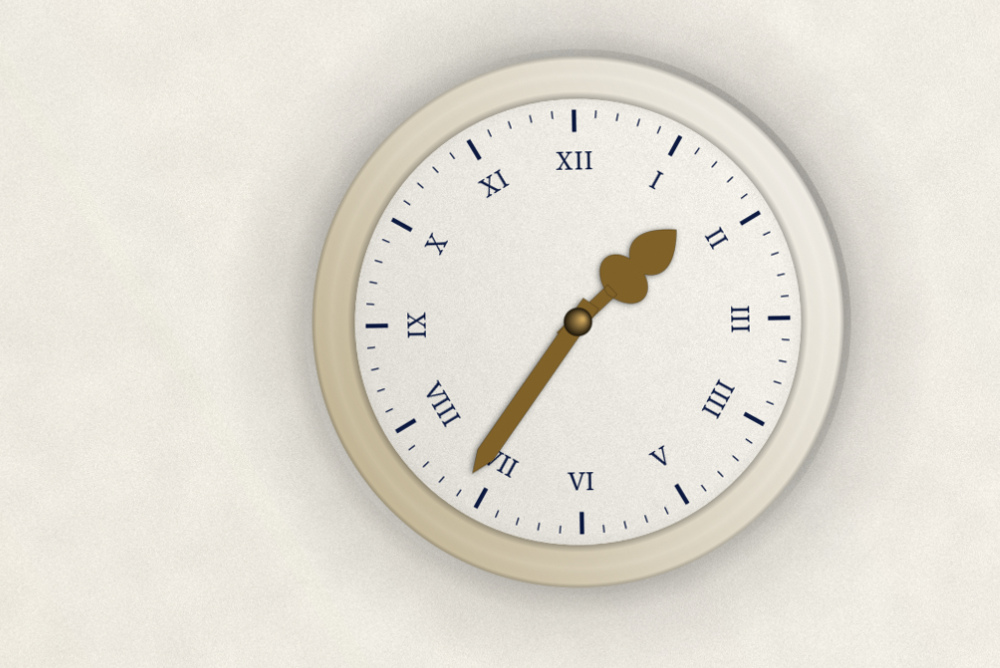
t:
1,36
